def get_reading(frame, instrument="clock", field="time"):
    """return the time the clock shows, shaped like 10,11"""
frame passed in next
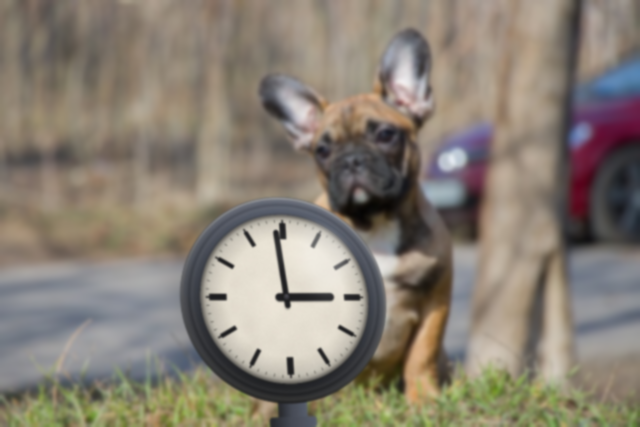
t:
2,59
